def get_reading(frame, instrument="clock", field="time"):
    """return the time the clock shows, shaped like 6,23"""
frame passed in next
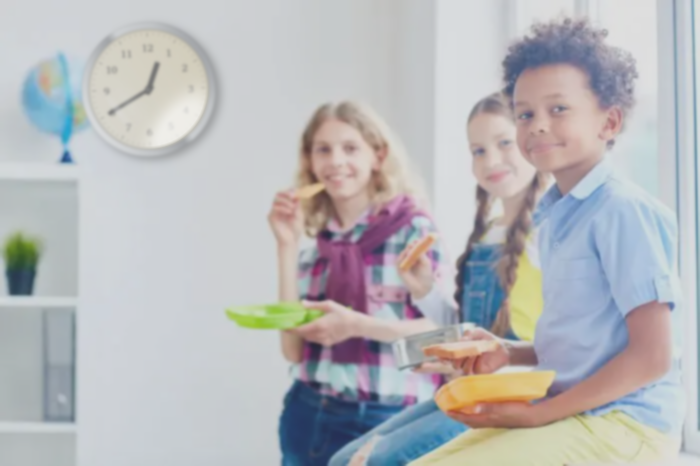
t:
12,40
